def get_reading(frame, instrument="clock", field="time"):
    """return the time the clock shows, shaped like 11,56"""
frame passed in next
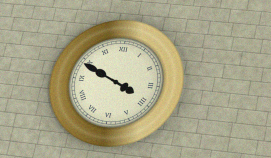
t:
3,49
